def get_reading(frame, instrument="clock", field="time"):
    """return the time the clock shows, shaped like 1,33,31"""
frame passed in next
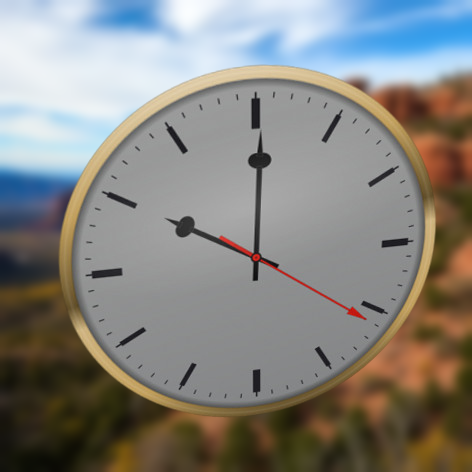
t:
10,00,21
